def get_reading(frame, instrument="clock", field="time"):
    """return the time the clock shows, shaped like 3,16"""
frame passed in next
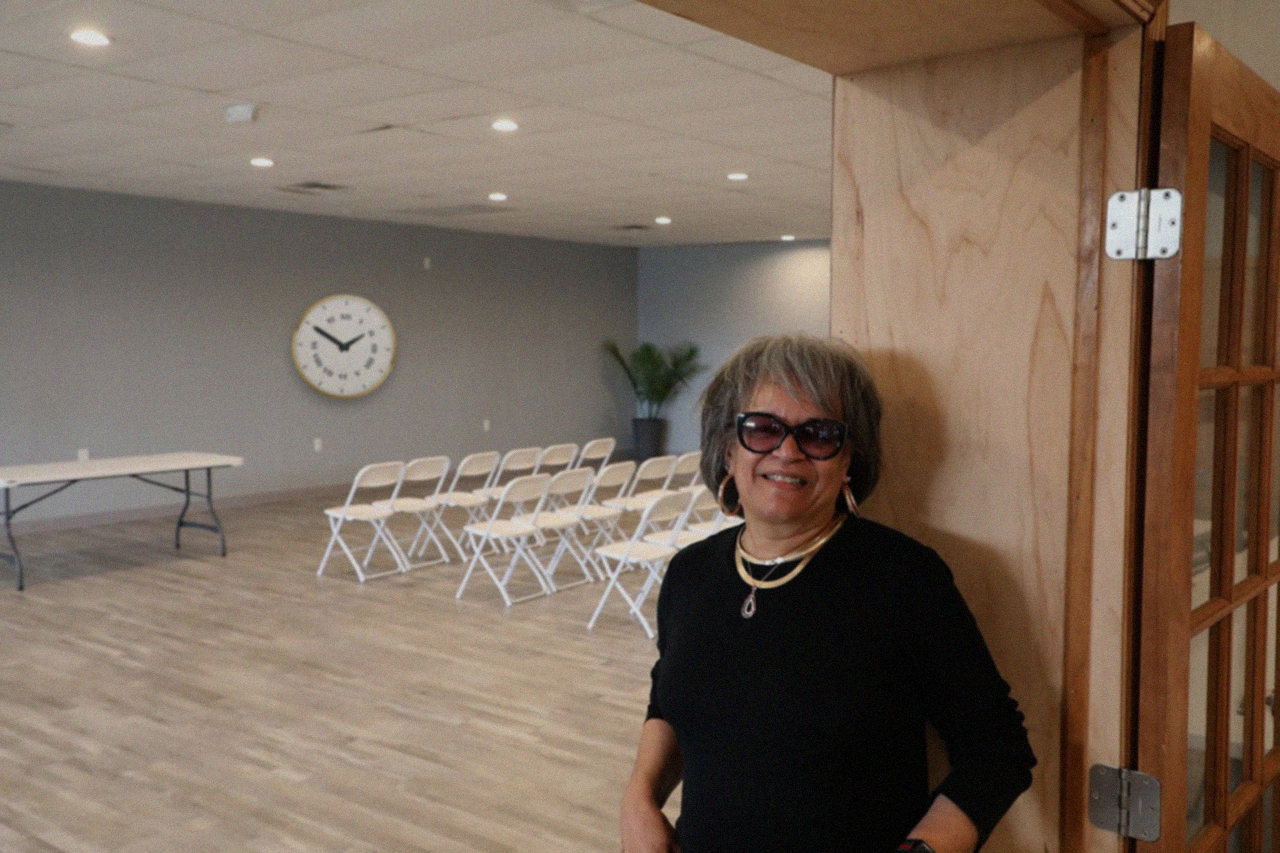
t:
1,50
